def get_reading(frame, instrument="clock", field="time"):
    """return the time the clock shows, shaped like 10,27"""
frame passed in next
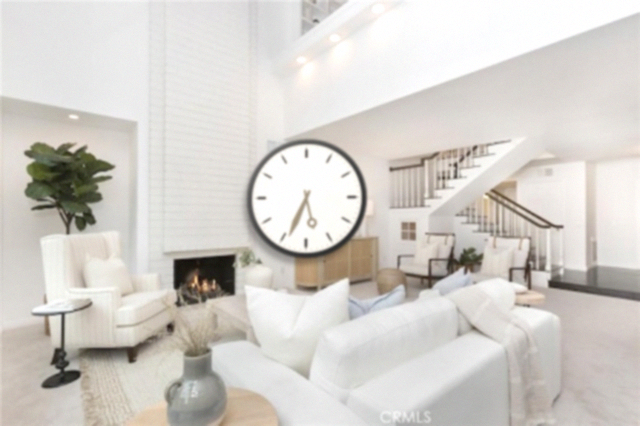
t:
5,34
